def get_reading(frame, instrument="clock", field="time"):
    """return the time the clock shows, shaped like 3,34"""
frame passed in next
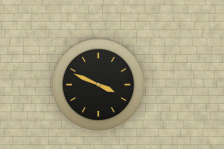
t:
3,49
